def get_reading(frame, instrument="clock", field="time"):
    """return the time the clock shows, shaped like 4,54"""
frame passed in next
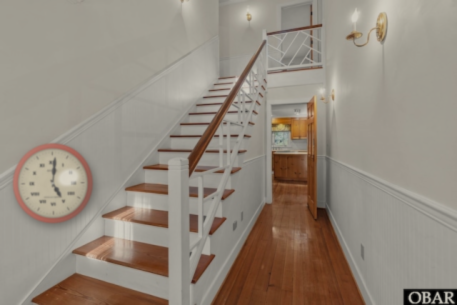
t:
5,01
